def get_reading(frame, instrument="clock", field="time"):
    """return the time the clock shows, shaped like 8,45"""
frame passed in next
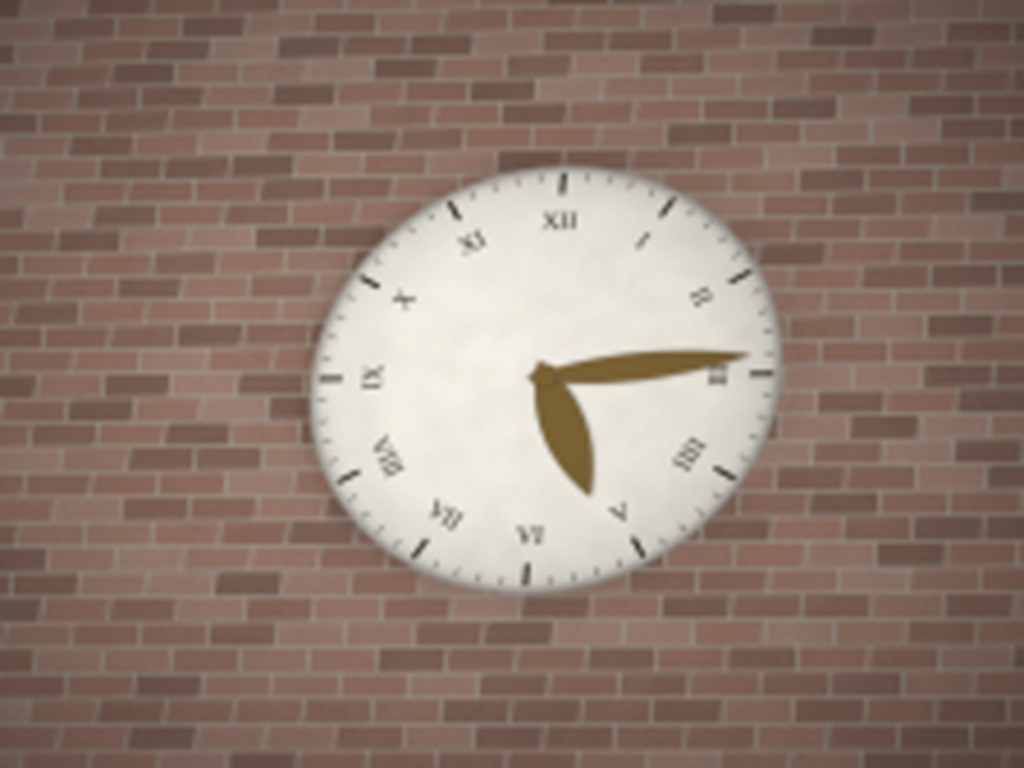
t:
5,14
